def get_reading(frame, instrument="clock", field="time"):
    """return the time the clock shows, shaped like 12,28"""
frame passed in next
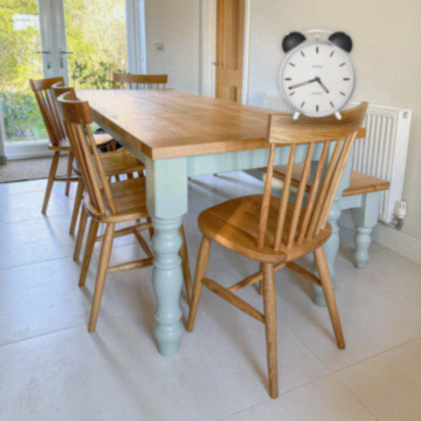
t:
4,42
